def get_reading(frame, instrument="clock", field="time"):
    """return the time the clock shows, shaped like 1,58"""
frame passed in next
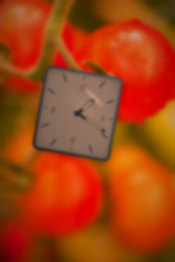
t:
1,19
